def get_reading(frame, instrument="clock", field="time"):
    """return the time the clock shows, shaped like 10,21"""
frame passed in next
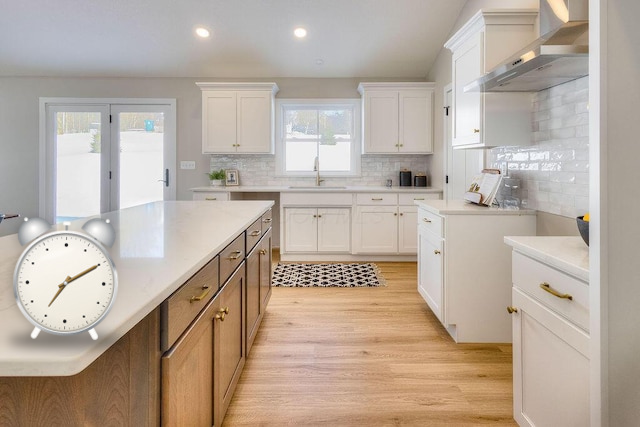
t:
7,10
